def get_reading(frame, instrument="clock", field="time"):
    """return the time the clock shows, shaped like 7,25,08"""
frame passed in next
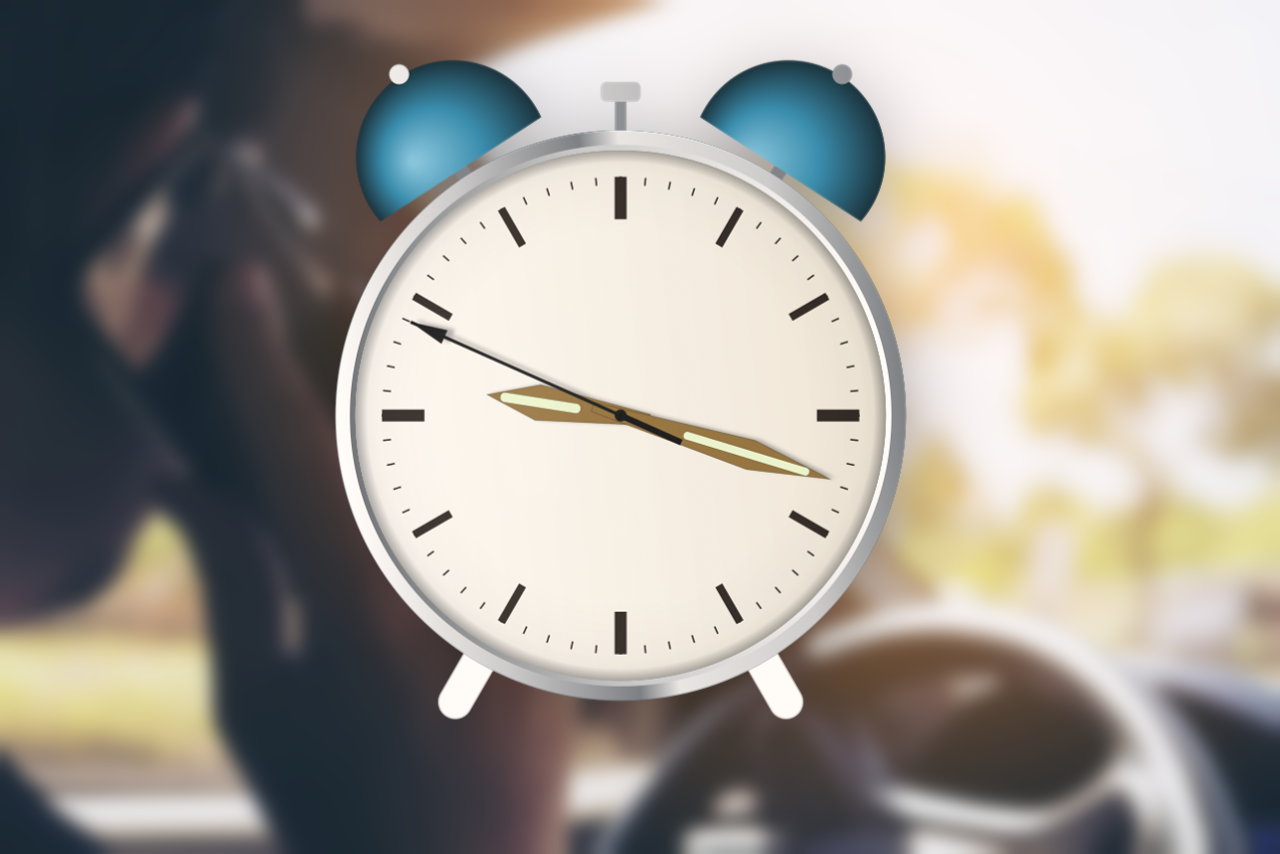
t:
9,17,49
